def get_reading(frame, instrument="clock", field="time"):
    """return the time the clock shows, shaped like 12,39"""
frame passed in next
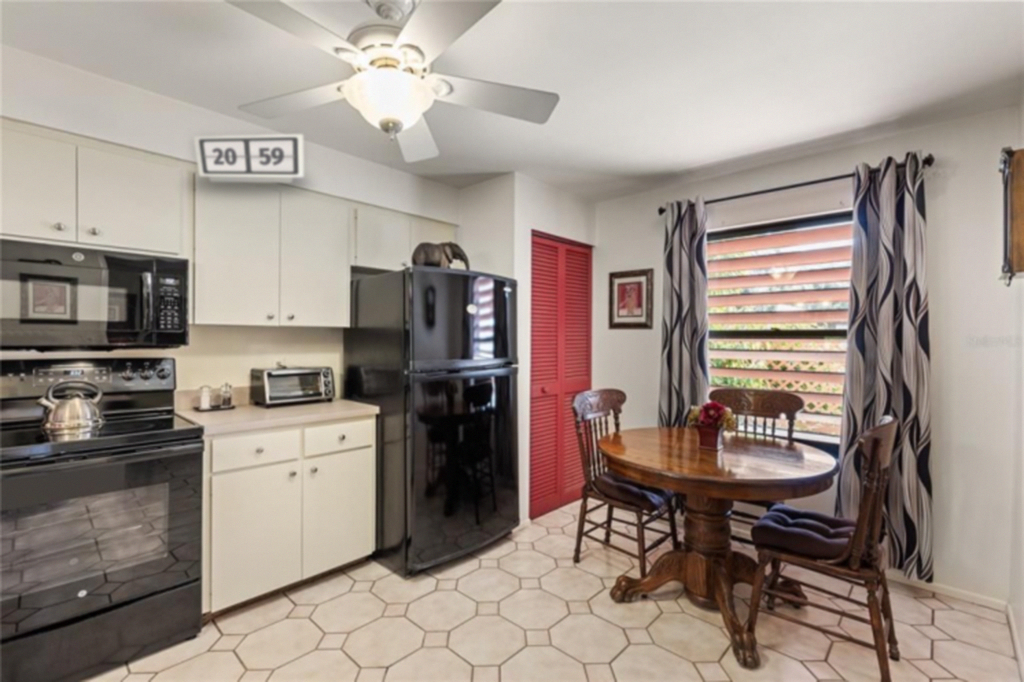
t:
20,59
